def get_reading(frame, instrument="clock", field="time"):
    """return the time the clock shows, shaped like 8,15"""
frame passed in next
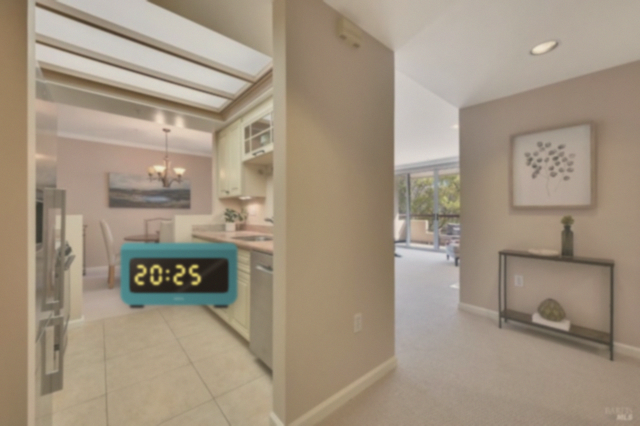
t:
20,25
